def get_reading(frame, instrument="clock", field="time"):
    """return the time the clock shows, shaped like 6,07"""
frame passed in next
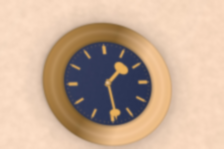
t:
1,29
